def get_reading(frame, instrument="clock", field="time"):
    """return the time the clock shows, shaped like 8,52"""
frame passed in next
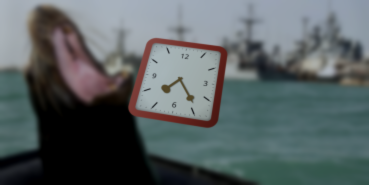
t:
7,24
